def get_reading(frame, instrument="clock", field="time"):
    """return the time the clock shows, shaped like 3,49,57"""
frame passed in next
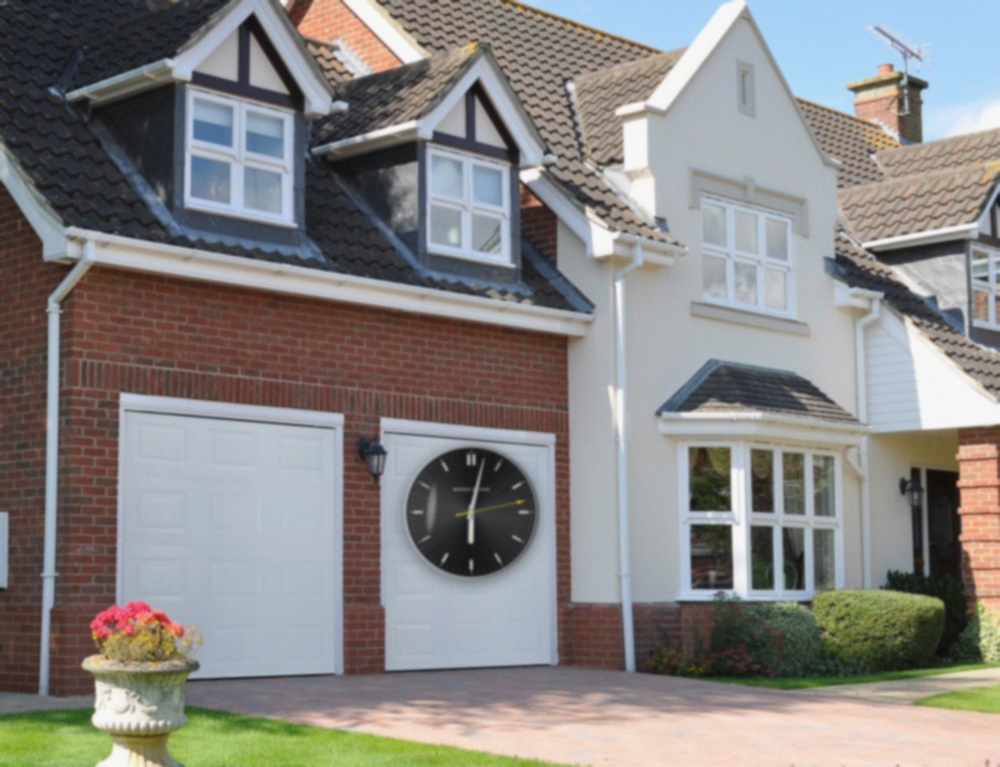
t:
6,02,13
